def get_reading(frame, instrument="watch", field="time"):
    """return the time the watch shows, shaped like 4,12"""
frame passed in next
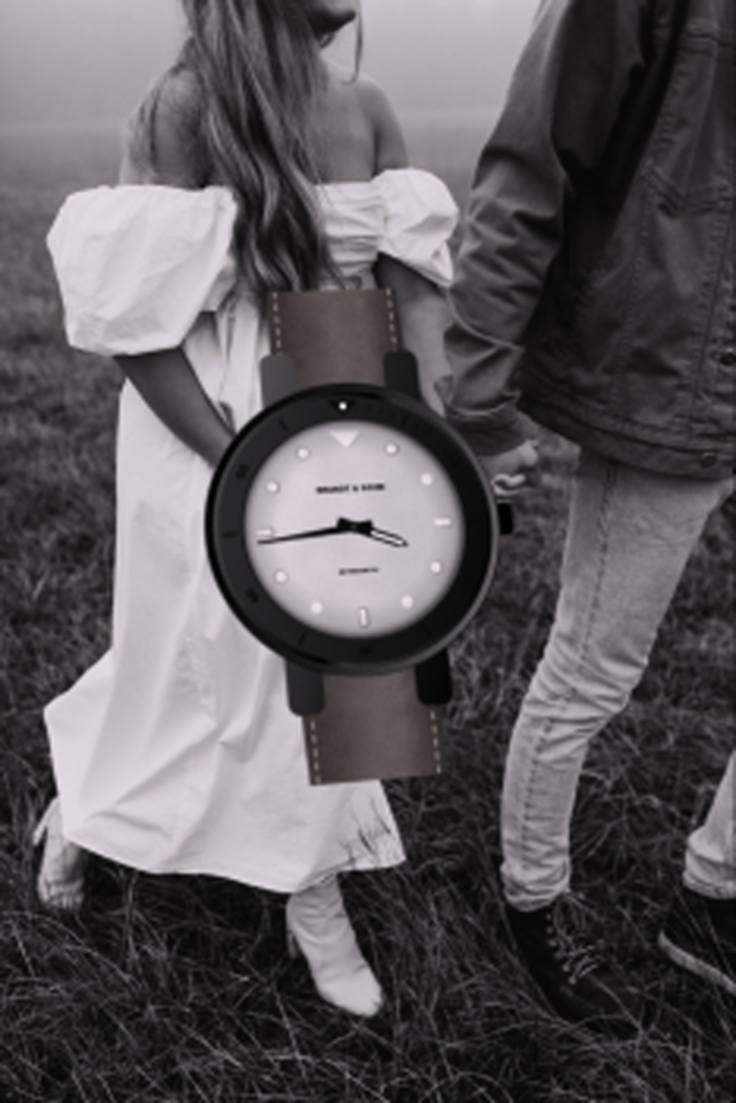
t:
3,44
